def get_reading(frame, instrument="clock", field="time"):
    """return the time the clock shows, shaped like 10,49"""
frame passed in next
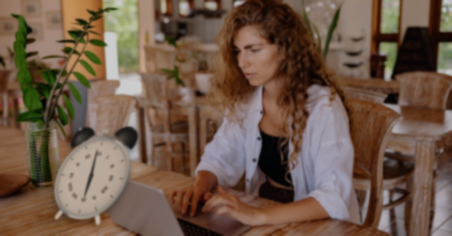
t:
5,59
